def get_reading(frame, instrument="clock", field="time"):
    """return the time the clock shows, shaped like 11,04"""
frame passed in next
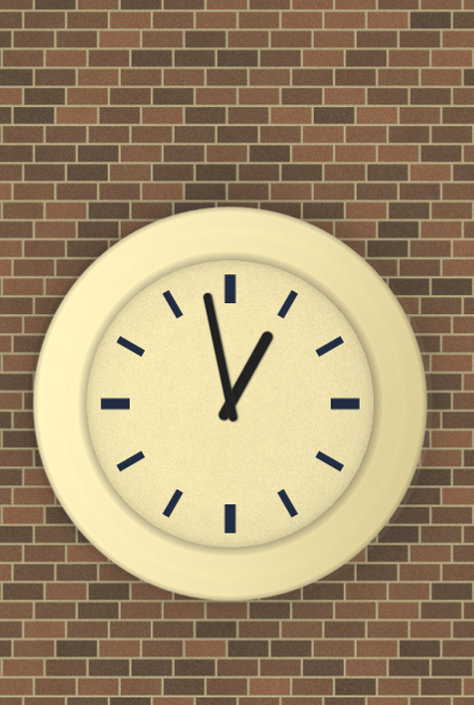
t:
12,58
